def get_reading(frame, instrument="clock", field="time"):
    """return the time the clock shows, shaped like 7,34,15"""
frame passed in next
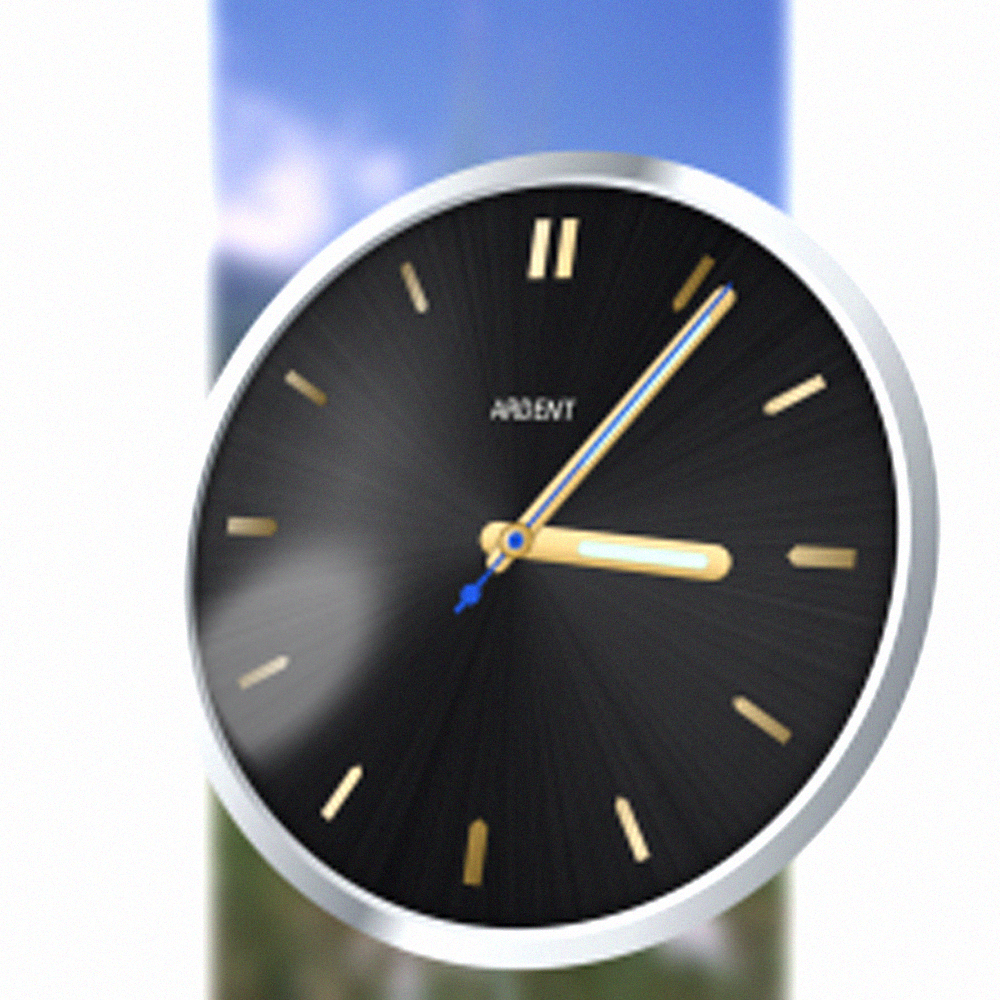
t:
3,06,06
